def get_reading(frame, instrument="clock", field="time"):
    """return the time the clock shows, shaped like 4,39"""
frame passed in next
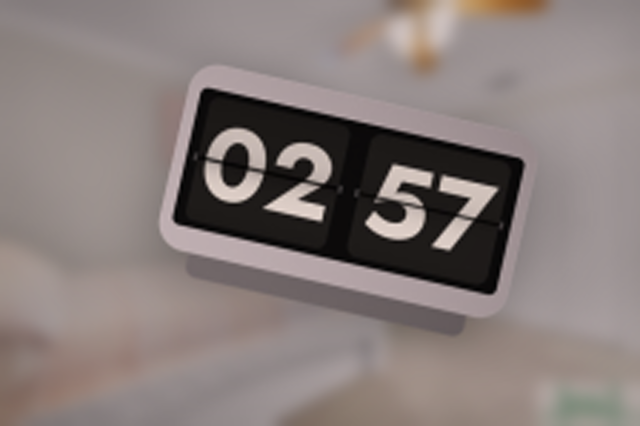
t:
2,57
